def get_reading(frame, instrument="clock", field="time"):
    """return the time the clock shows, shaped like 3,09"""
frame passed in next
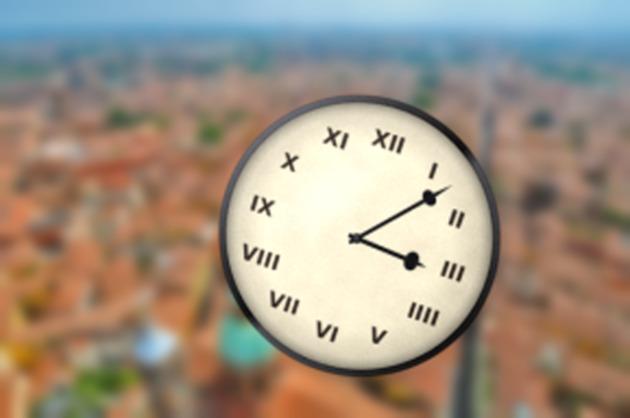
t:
3,07
